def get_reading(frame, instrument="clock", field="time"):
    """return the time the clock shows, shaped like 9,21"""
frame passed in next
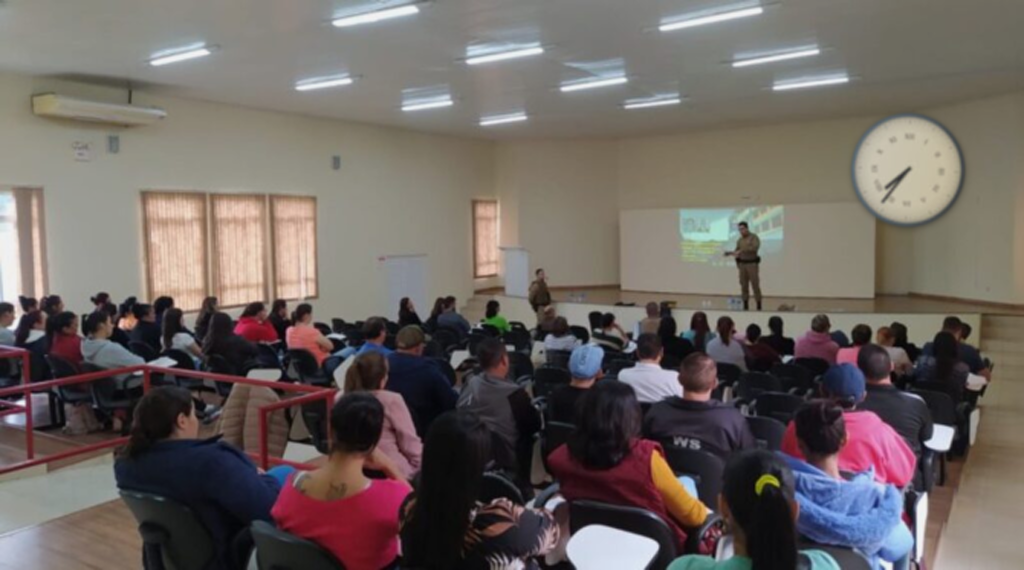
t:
7,36
